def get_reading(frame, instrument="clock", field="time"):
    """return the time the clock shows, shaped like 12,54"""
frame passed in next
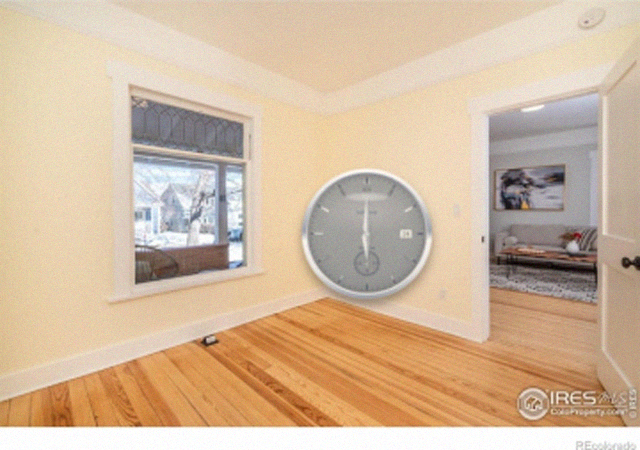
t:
6,00
